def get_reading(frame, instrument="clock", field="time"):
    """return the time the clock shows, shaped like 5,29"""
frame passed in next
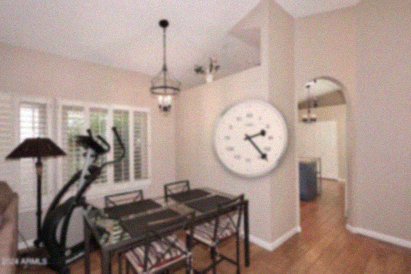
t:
2,23
